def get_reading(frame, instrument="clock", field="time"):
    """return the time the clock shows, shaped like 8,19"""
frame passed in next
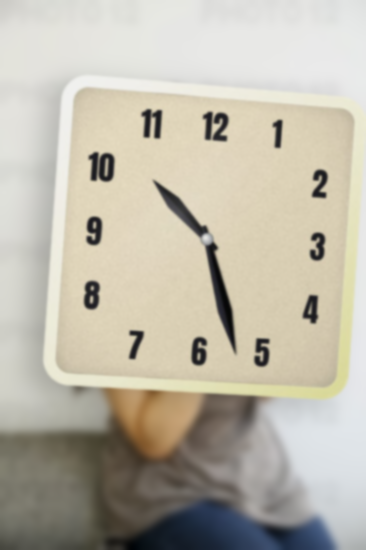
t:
10,27
